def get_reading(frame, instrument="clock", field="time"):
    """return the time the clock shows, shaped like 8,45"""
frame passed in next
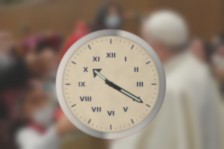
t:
10,20
